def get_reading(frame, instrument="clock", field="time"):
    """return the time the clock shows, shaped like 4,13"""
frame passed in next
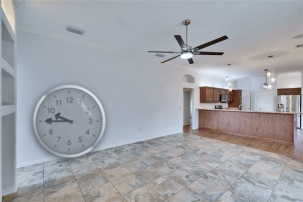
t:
9,45
